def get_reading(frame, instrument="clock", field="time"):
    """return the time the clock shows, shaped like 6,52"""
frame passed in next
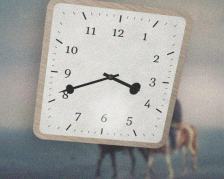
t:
3,41
